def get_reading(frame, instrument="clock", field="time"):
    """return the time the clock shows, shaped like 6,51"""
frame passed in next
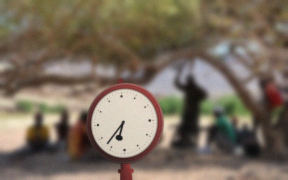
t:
6,37
